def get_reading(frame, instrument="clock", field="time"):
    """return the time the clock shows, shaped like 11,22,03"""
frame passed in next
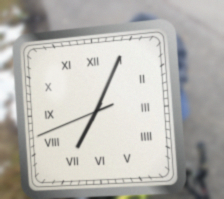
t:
7,04,42
